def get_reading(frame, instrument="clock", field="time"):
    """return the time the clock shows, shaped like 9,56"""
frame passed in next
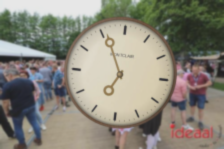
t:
6,56
